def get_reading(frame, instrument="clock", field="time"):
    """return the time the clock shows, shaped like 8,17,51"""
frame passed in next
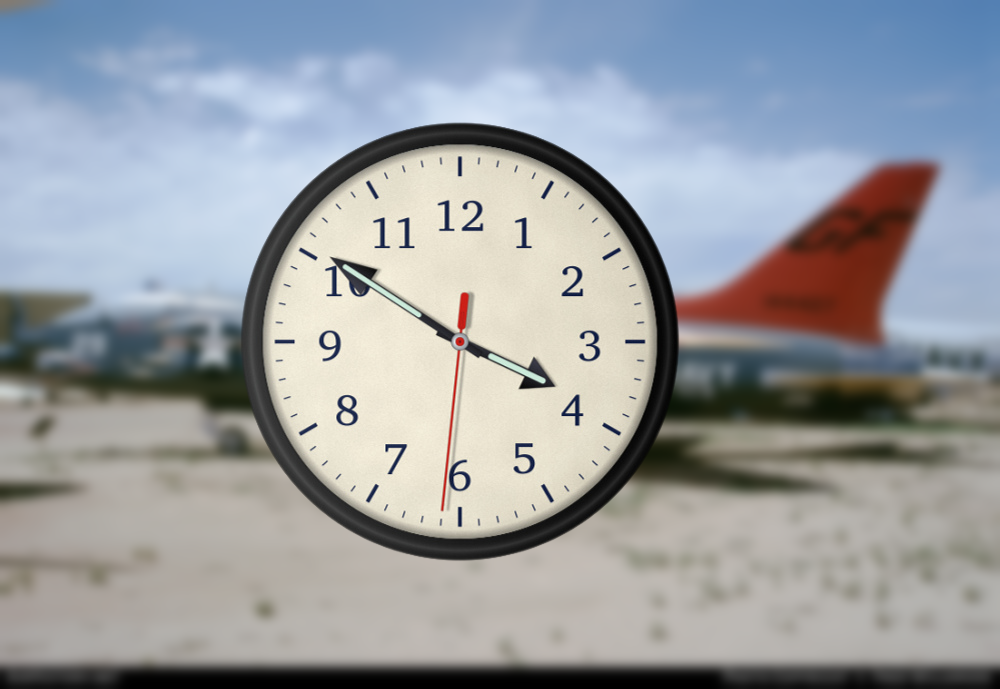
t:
3,50,31
